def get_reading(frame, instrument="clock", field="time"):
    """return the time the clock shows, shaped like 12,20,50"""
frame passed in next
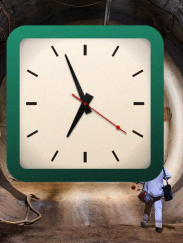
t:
6,56,21
